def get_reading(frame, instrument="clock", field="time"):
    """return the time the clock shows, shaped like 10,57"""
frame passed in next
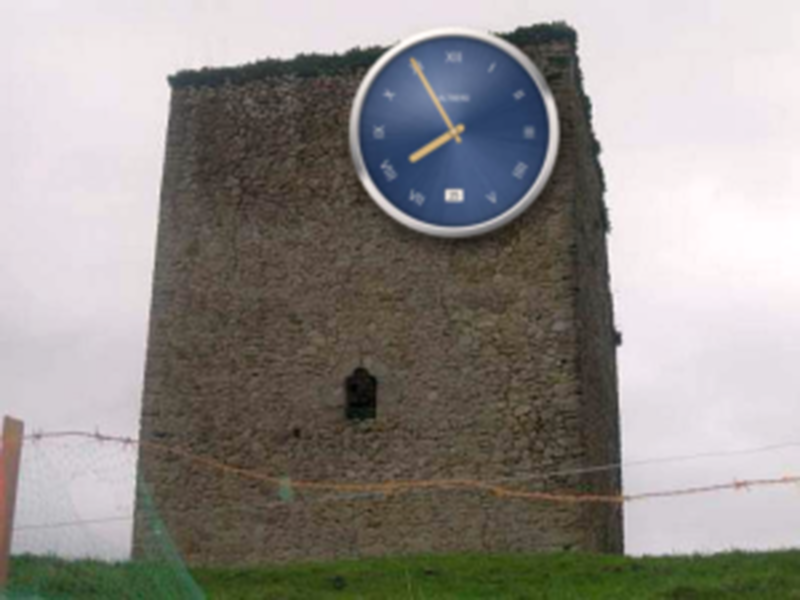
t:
7,55
